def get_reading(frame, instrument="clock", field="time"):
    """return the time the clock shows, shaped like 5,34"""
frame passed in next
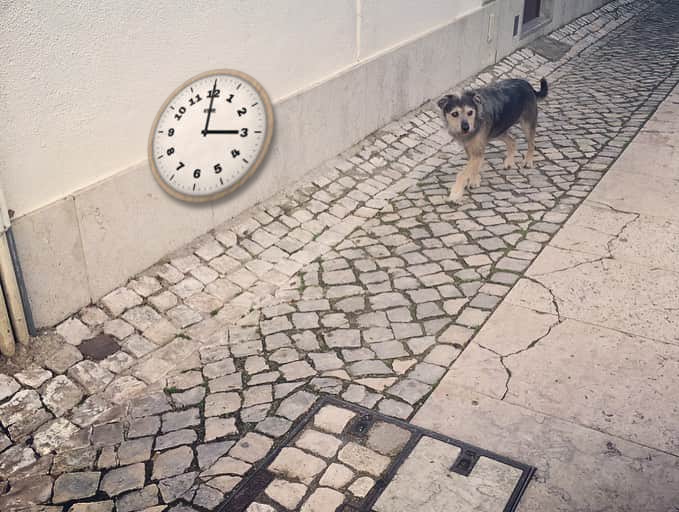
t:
3,00
